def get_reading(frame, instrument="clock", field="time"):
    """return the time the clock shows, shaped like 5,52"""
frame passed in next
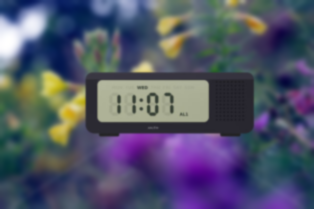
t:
11,07
